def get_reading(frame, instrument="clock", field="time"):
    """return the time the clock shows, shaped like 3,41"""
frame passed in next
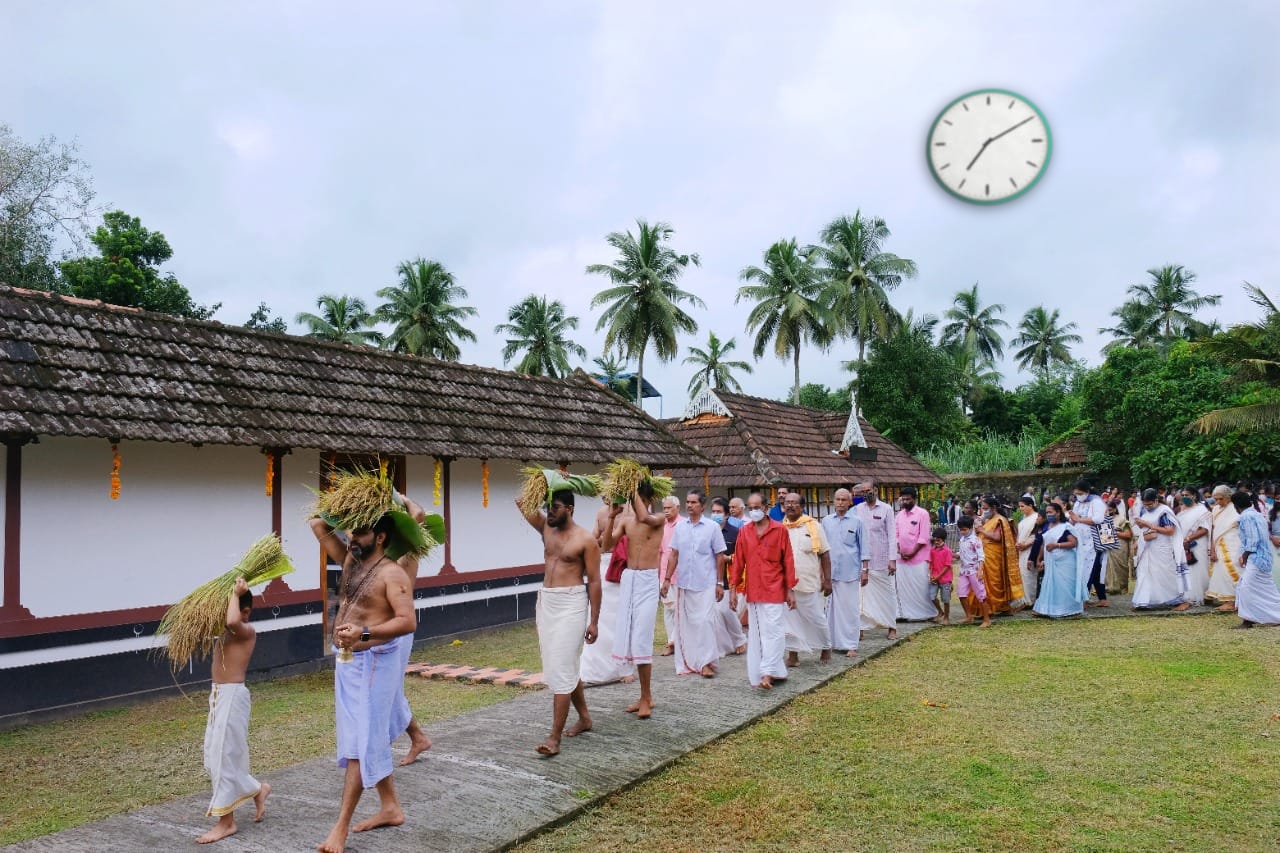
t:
7,10
